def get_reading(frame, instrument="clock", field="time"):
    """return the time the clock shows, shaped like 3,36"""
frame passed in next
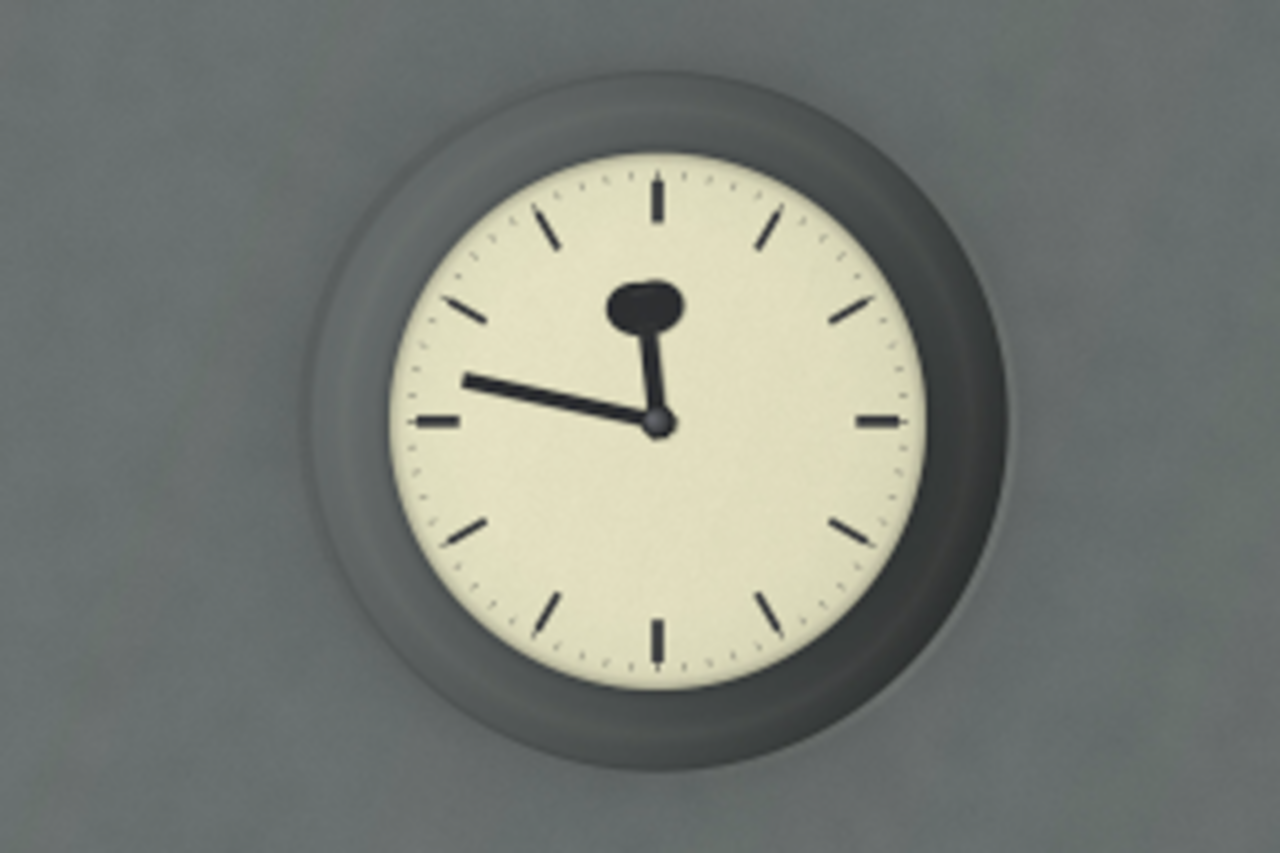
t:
11,47
